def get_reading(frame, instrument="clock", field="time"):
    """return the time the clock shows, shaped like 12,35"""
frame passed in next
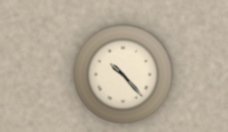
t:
10,23
